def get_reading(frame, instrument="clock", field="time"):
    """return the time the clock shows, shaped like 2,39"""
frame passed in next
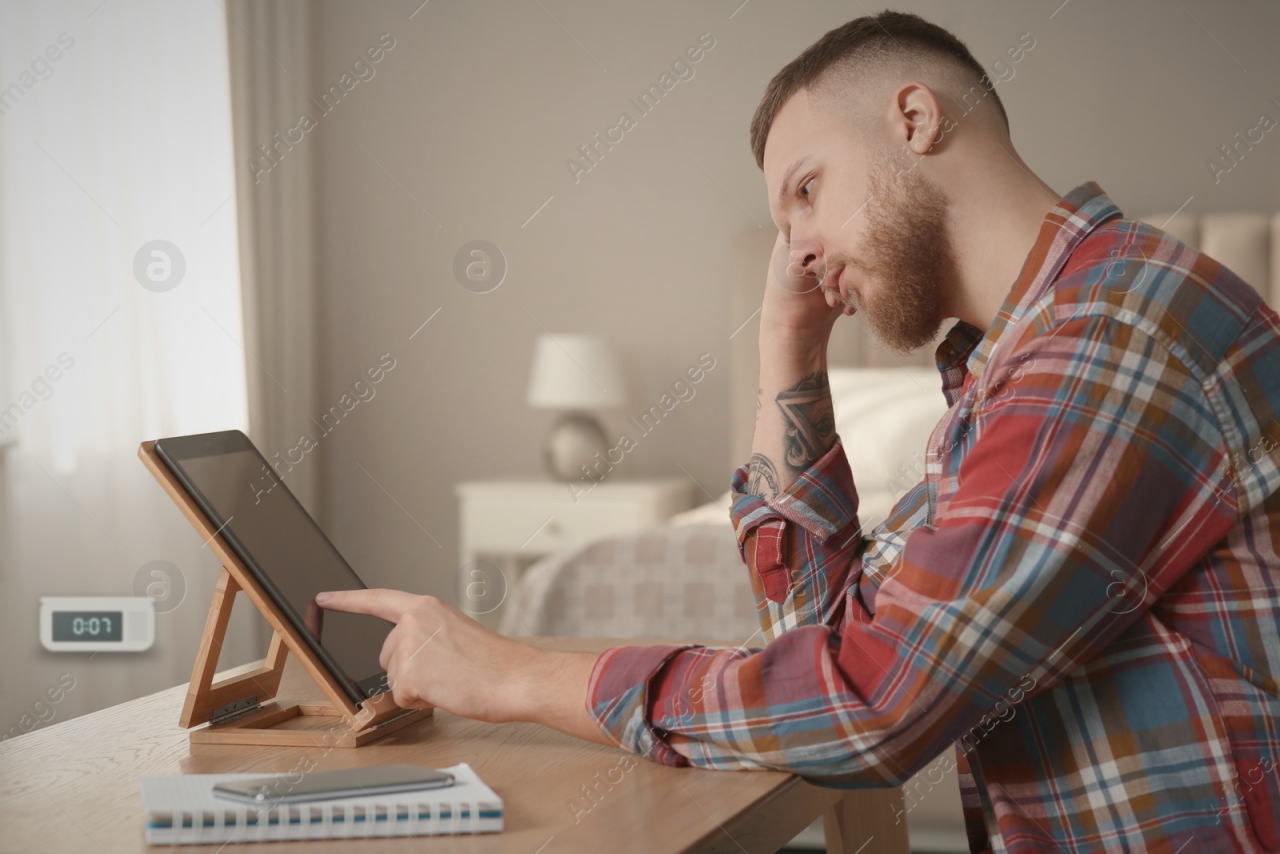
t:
0,07
